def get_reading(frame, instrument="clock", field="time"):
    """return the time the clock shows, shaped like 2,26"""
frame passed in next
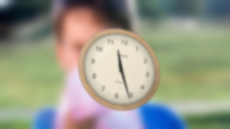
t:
11,26
